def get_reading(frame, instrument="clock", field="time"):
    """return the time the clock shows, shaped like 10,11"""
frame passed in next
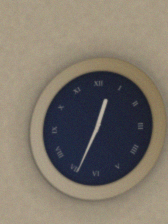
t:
12,34
